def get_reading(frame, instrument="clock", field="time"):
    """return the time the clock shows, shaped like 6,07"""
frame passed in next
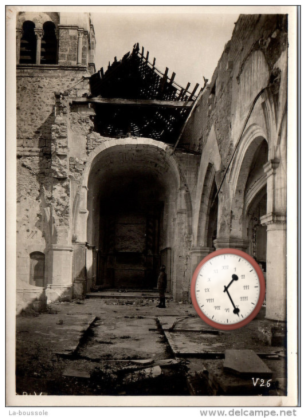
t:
1,26
